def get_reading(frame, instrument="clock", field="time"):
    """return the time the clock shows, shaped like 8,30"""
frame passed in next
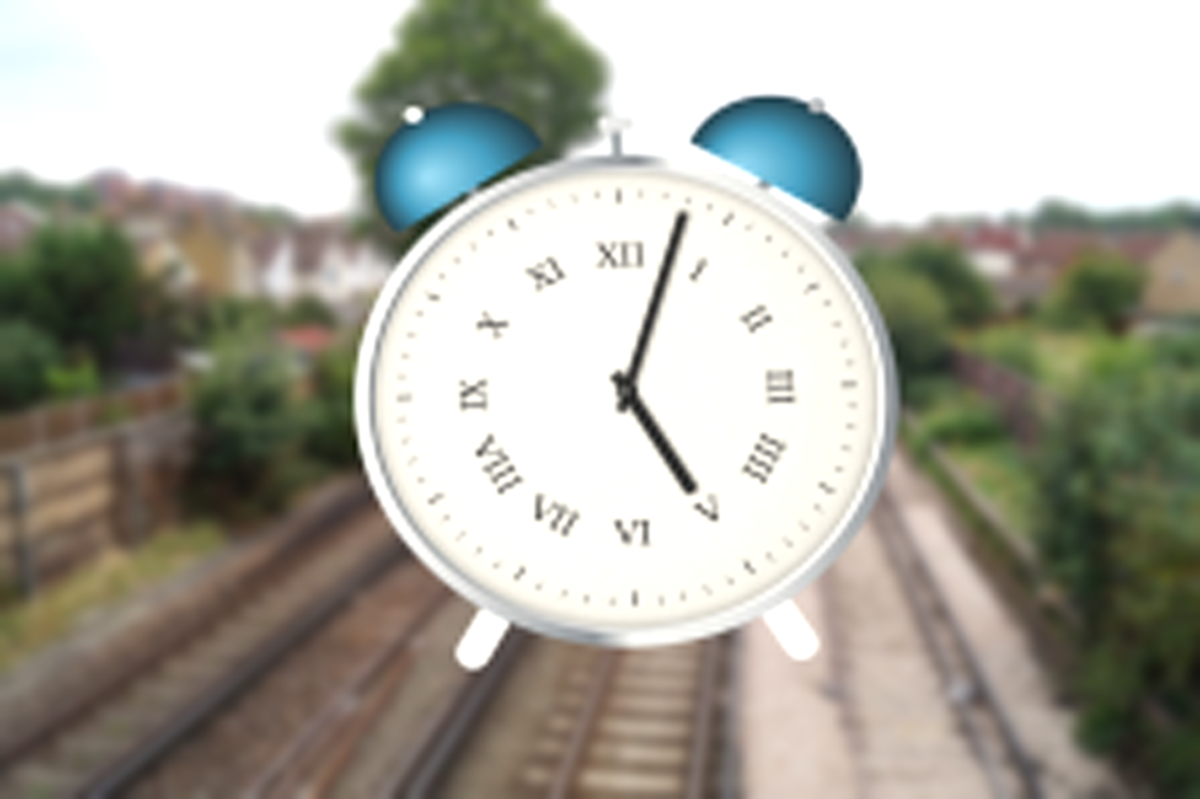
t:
5,03
